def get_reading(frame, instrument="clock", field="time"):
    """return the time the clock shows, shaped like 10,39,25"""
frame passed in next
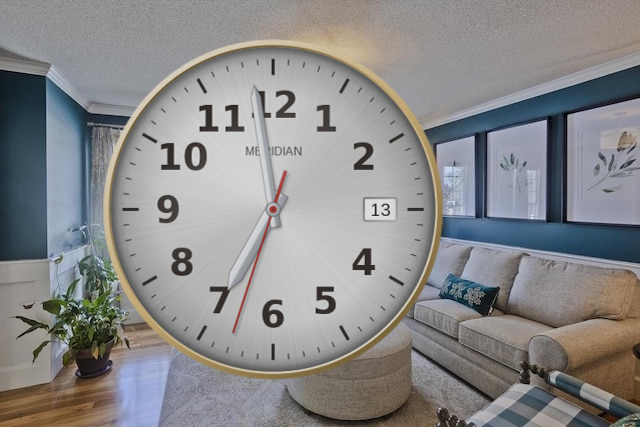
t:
6,58,33
